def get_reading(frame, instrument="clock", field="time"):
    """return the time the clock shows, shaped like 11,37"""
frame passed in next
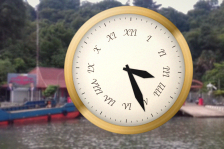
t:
3,26
